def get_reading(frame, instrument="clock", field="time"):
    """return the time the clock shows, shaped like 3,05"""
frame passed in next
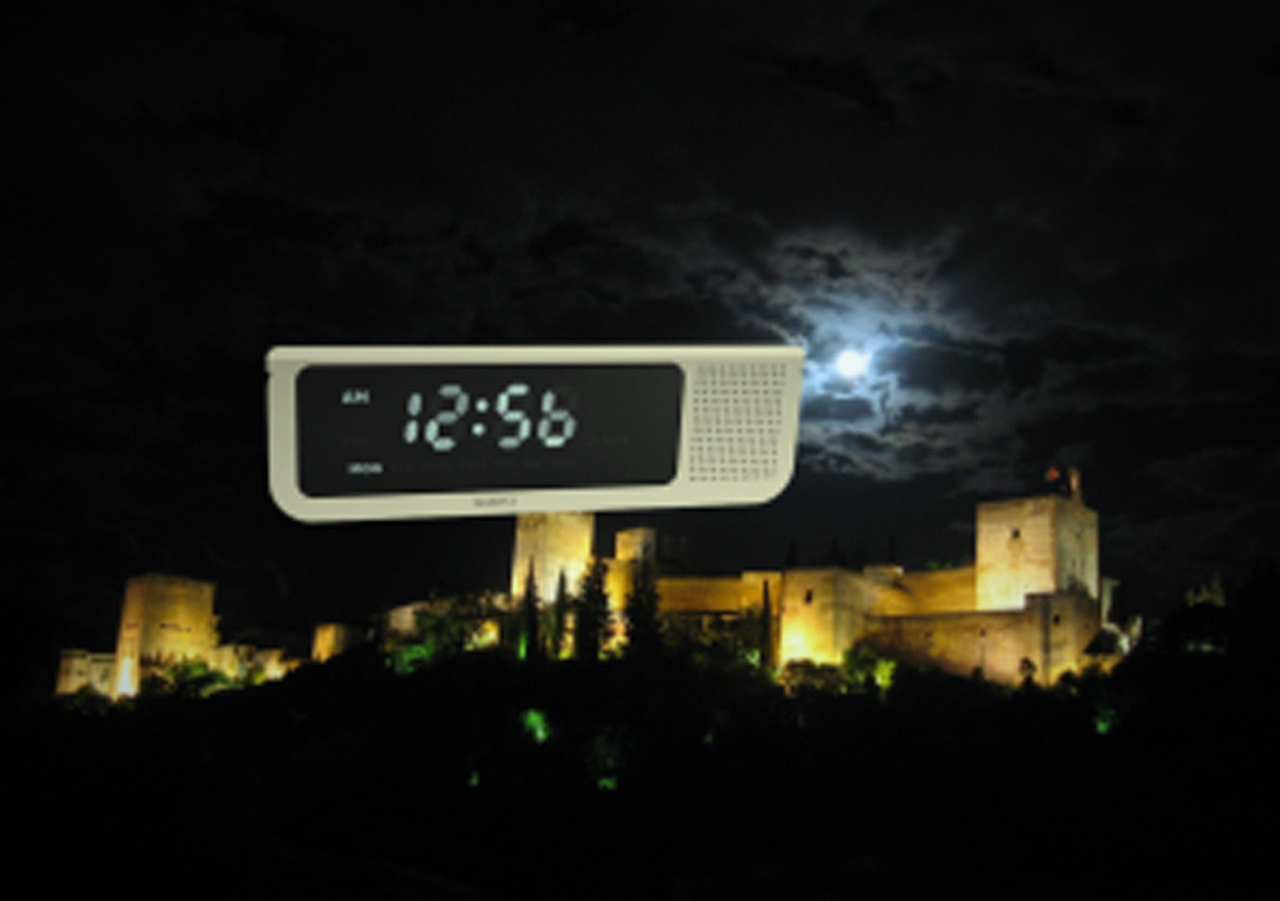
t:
12,56
